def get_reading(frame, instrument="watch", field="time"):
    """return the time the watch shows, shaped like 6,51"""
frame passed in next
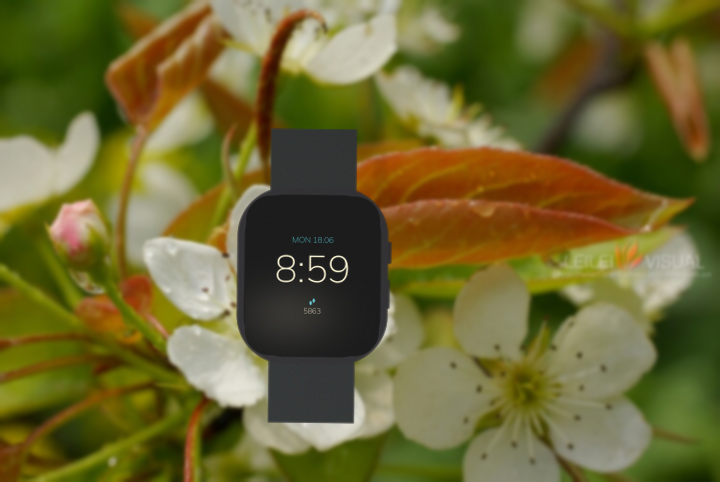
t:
8,59
